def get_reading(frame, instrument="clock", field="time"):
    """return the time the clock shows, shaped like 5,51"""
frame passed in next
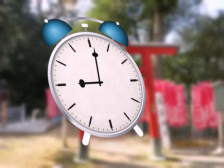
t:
9,01
